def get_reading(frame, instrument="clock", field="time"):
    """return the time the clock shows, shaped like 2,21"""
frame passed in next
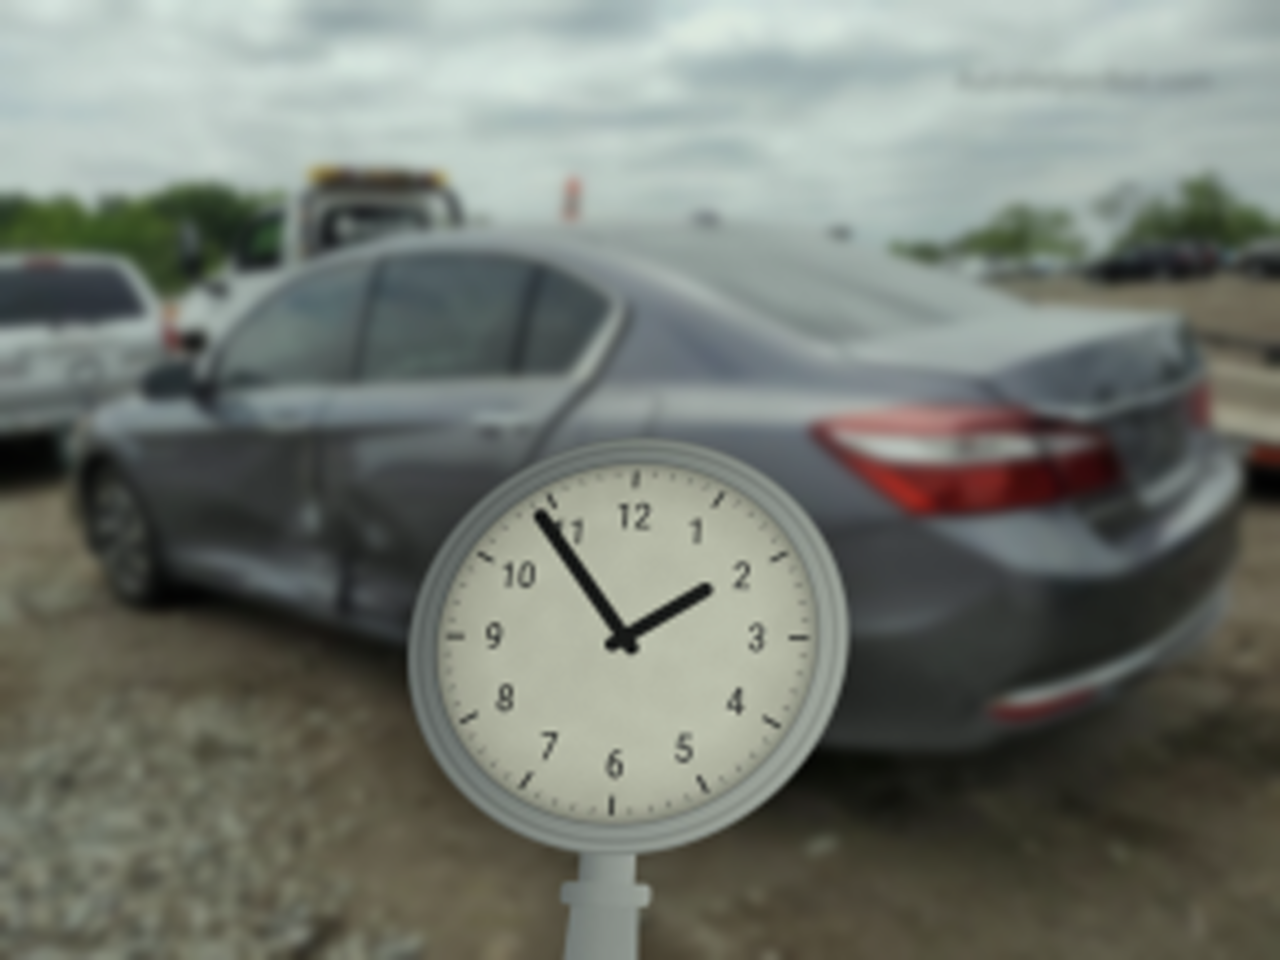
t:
1,54
